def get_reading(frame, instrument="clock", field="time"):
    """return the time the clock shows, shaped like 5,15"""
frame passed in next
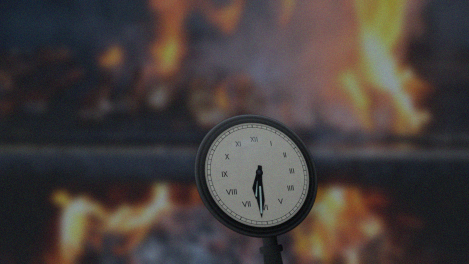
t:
6,31
